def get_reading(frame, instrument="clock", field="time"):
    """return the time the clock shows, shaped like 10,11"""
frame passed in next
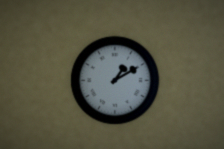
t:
1,10
